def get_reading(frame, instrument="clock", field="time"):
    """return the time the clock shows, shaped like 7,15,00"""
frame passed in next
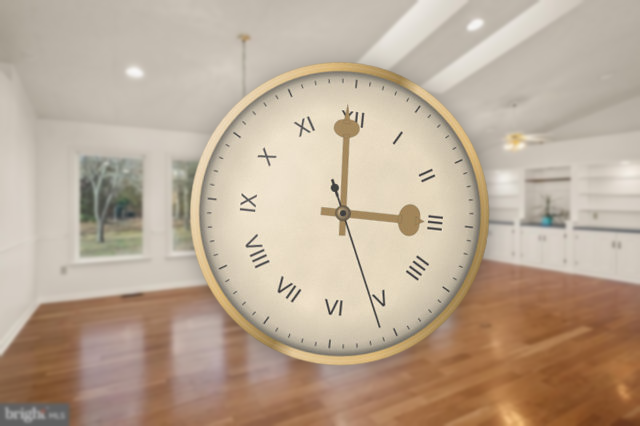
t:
2,59,26
